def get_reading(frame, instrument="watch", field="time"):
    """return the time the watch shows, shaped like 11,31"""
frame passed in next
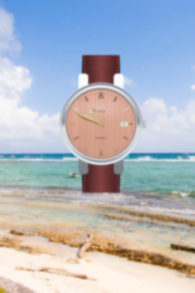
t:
10,49
